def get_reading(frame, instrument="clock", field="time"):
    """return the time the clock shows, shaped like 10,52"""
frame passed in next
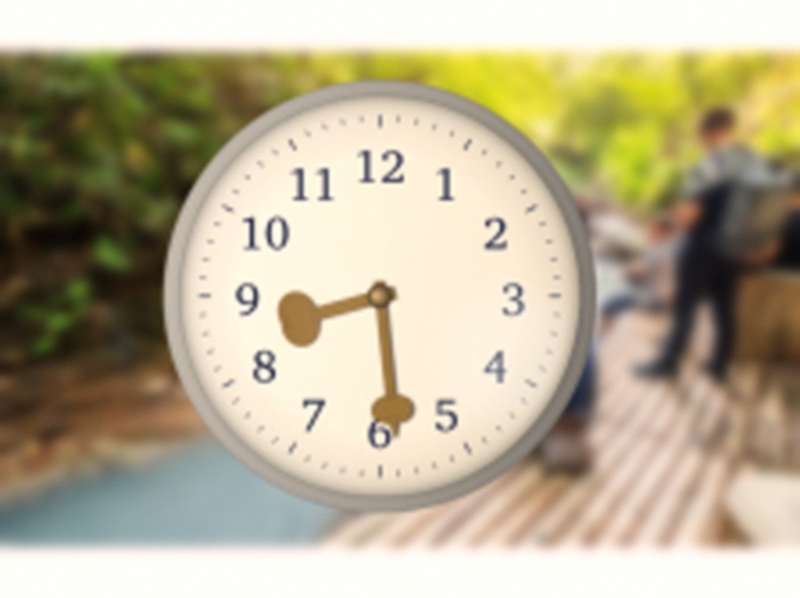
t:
8,29
